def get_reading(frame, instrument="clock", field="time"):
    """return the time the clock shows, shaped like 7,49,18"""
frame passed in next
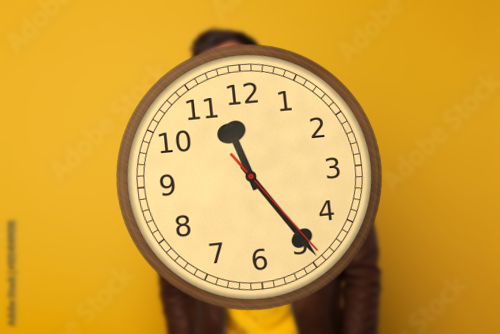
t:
11,24,24
